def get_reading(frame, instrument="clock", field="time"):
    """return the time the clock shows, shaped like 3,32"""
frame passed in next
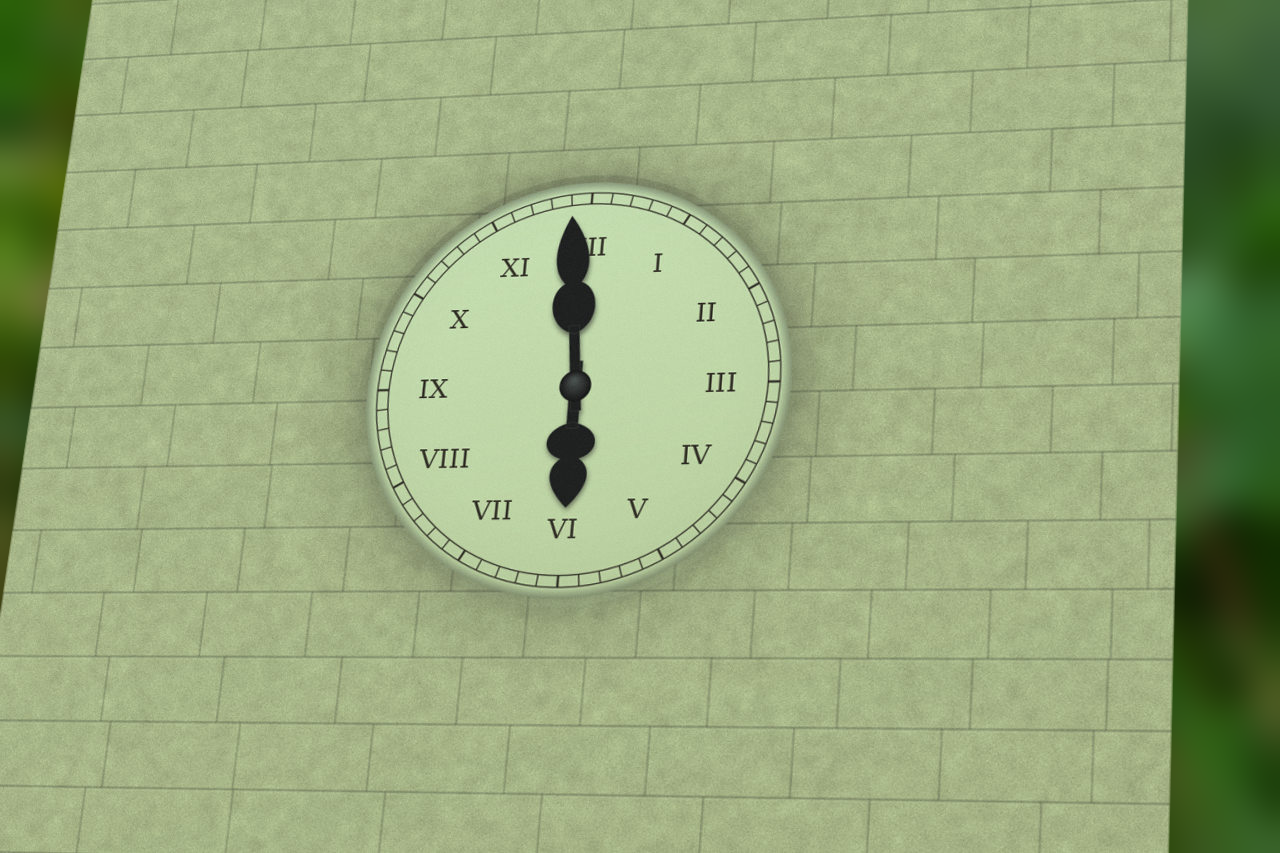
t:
5,59
